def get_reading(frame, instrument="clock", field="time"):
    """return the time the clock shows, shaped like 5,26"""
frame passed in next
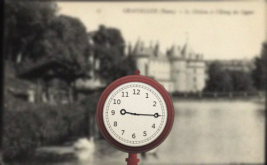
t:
9,15
